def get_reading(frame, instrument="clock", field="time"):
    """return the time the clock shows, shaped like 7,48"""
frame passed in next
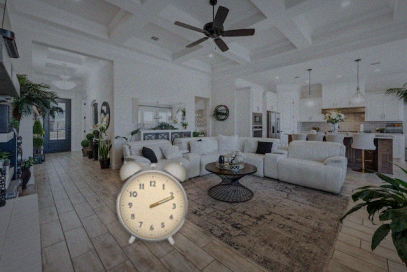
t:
2,11
